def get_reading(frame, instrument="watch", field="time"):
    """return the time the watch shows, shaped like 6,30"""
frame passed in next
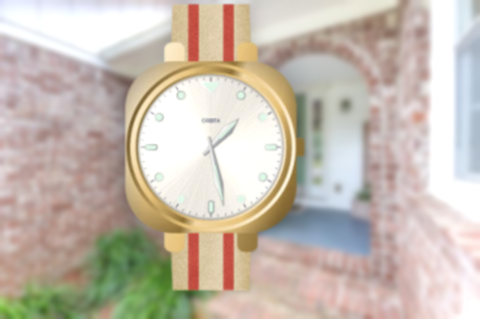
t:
1,28
